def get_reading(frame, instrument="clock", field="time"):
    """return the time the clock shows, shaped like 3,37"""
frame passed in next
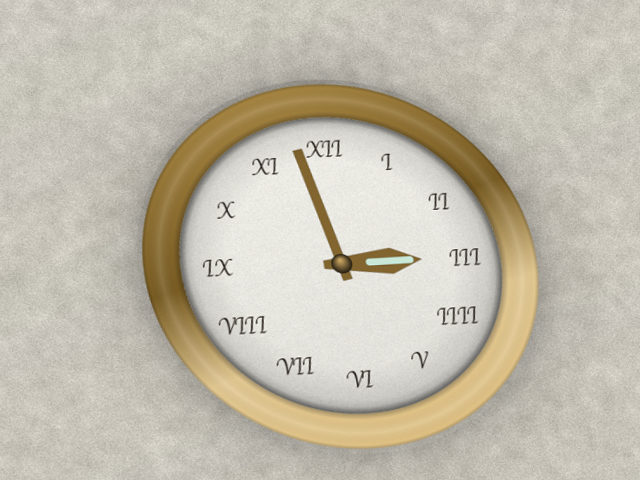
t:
2,58
